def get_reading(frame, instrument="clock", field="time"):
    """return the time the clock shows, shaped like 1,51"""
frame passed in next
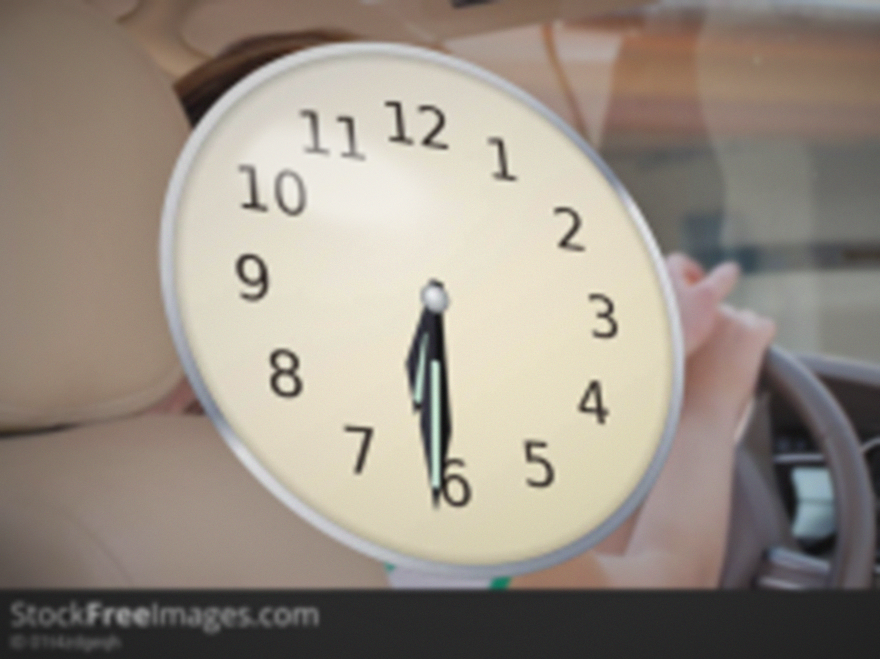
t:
6,31
